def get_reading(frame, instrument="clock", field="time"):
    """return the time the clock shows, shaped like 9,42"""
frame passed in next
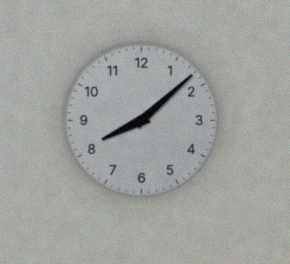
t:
8,08
